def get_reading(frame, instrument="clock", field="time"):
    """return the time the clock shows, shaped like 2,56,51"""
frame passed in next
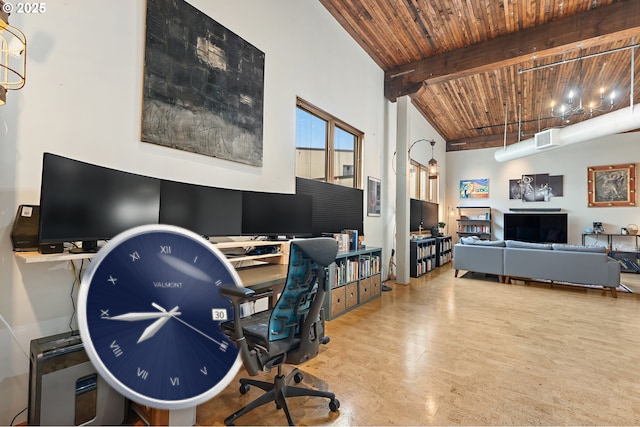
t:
7,44,20
